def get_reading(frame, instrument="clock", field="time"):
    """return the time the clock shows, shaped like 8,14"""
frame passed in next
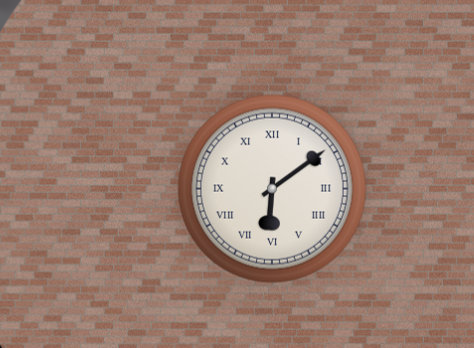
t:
6,09
